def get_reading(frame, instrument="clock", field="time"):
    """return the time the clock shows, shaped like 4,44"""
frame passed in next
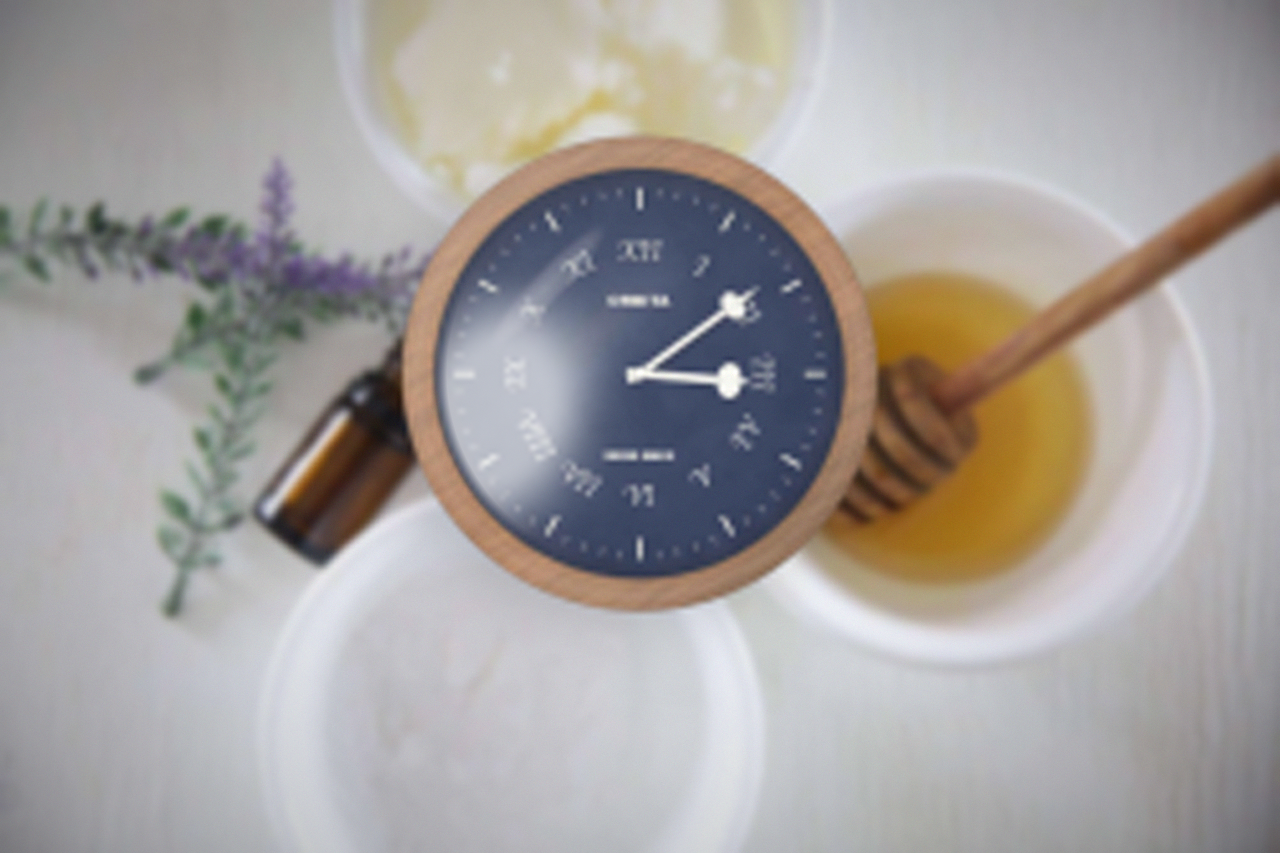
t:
3,09
